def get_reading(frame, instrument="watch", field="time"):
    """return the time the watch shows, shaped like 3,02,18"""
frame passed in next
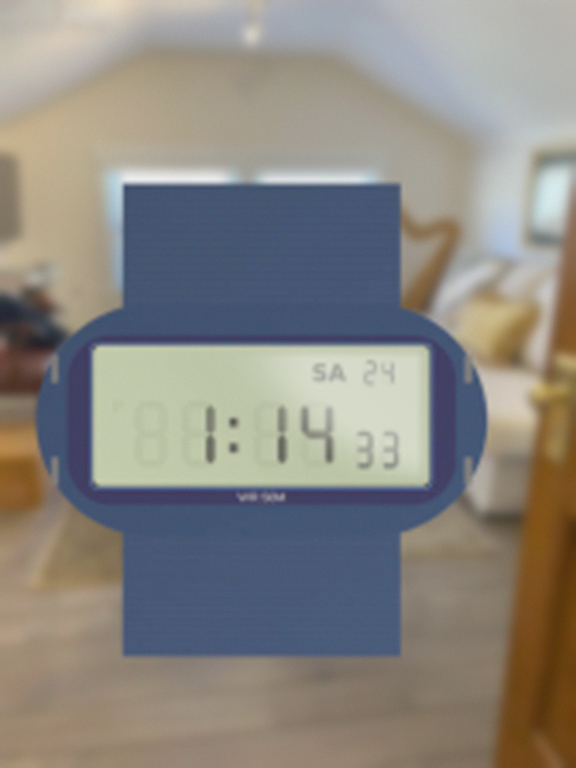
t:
1,14,33
